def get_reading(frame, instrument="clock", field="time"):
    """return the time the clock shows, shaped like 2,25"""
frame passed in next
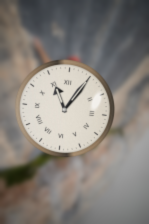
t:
11,05
